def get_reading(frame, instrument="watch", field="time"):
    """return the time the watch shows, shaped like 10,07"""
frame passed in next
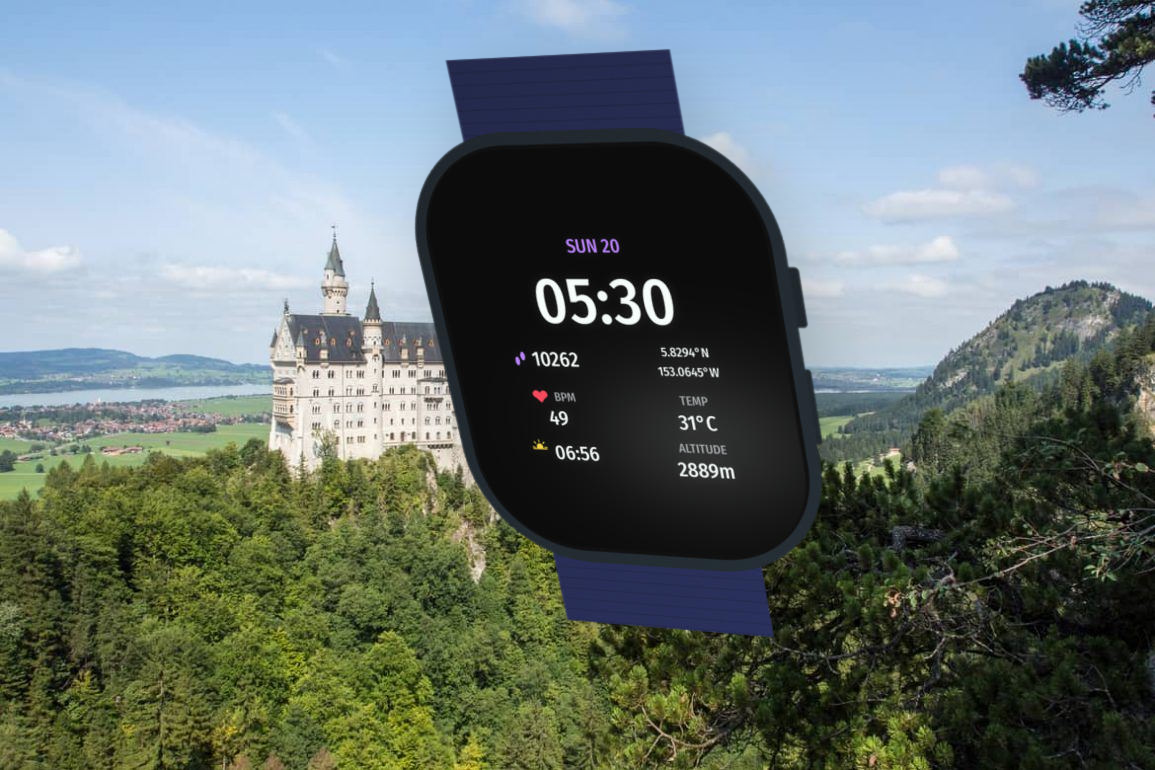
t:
5,30
